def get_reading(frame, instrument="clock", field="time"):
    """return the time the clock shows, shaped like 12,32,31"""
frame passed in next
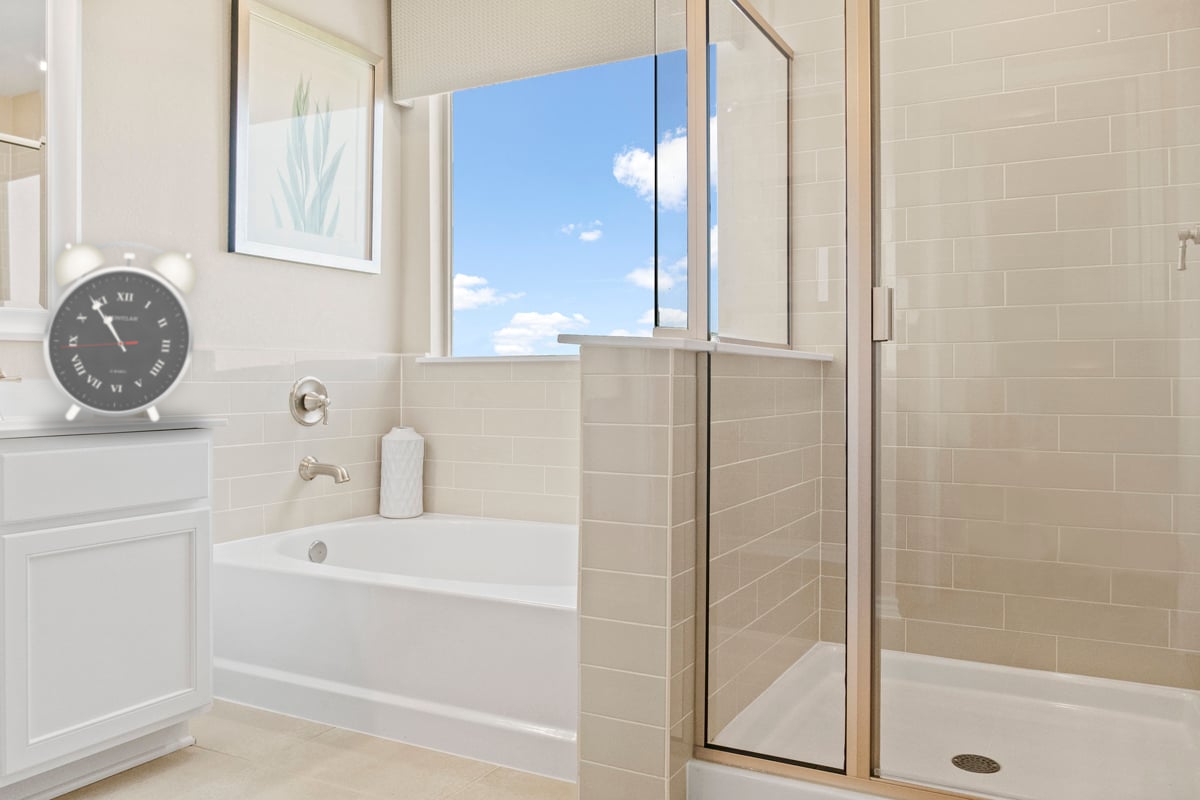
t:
10,53,44
